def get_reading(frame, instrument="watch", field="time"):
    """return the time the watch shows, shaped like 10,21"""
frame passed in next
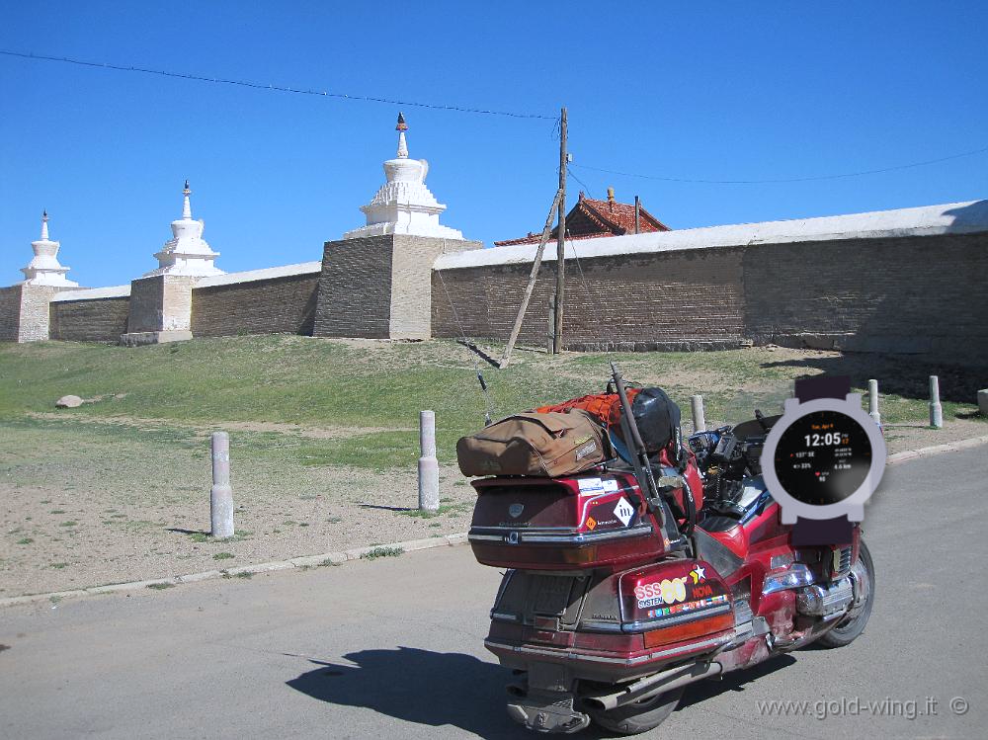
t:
12,05
